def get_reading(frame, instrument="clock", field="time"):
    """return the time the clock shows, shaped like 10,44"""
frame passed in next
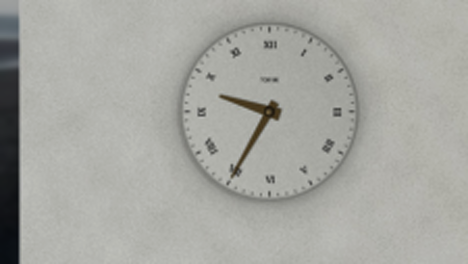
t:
9,35
